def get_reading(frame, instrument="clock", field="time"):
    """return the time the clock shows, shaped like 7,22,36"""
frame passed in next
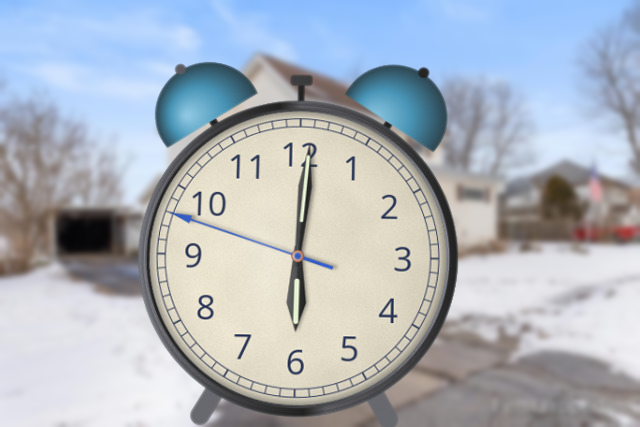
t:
6,00,48
